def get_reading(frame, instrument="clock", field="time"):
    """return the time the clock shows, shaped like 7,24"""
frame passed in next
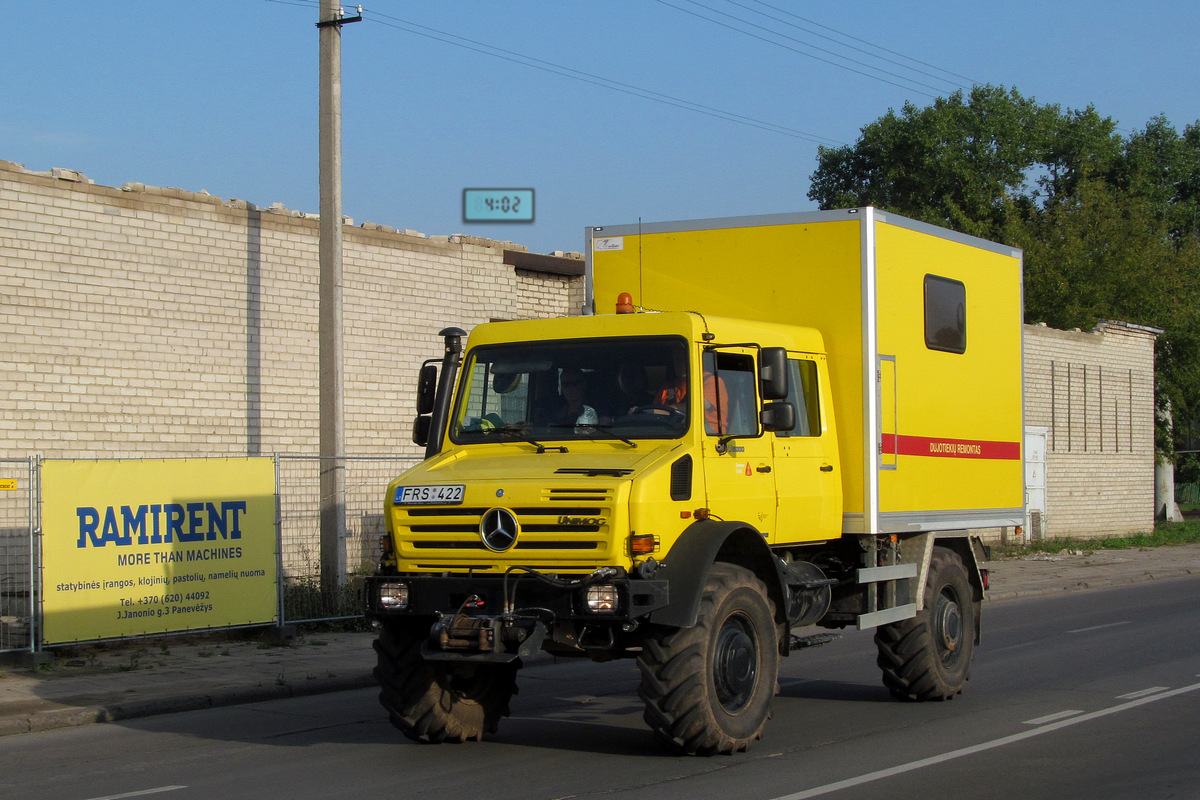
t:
4,02
